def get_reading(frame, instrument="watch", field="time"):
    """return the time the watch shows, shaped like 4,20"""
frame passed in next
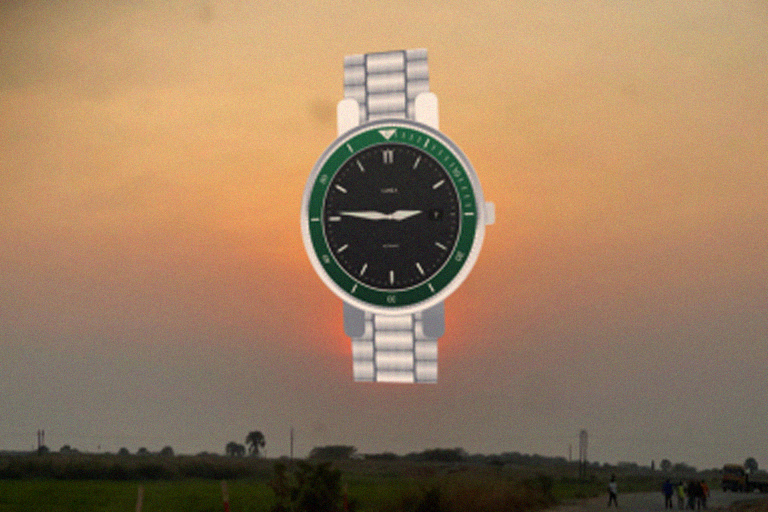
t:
2,46
